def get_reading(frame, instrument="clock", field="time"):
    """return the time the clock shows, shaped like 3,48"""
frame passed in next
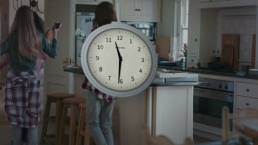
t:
11,31
